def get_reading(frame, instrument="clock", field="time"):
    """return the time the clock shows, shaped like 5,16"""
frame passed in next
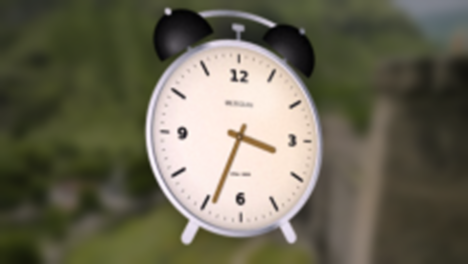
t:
3,34
